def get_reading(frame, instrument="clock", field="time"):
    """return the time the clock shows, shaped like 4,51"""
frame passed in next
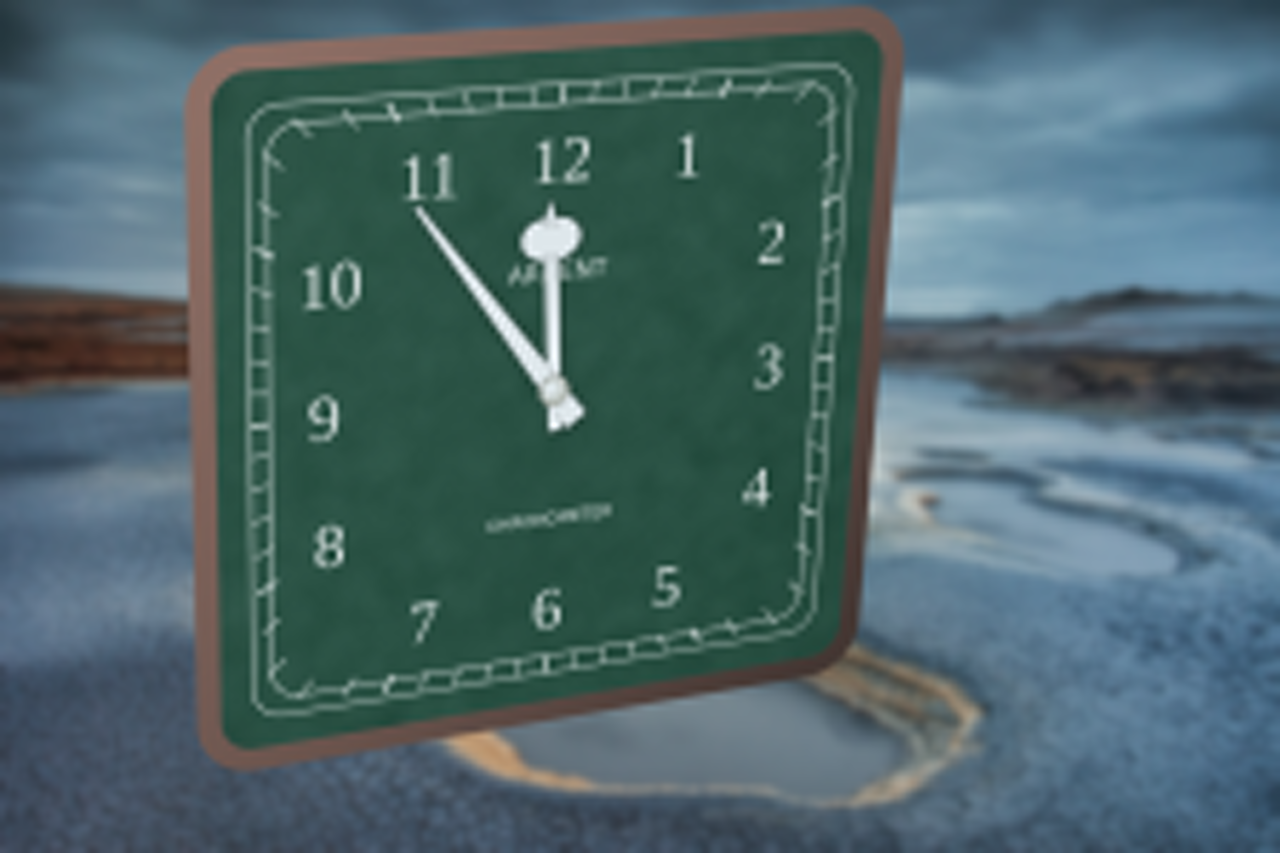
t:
11,54
